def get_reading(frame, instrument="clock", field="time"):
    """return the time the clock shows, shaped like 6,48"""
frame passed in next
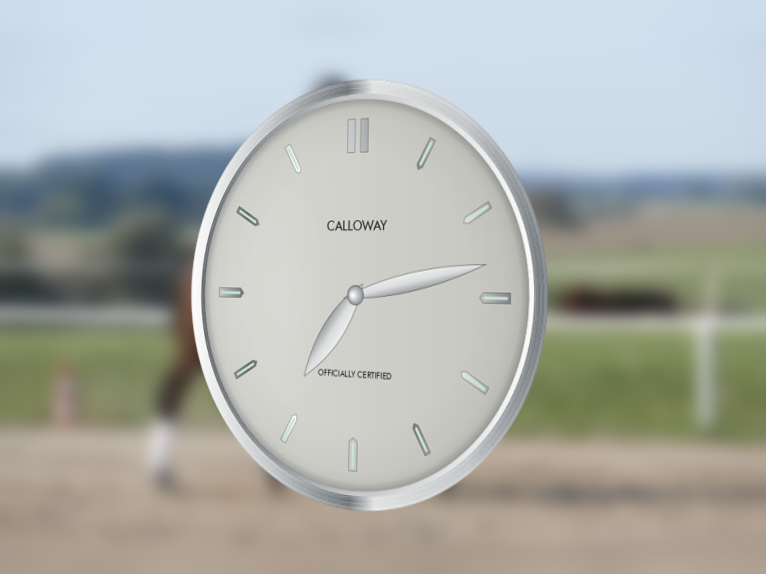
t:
7,13
